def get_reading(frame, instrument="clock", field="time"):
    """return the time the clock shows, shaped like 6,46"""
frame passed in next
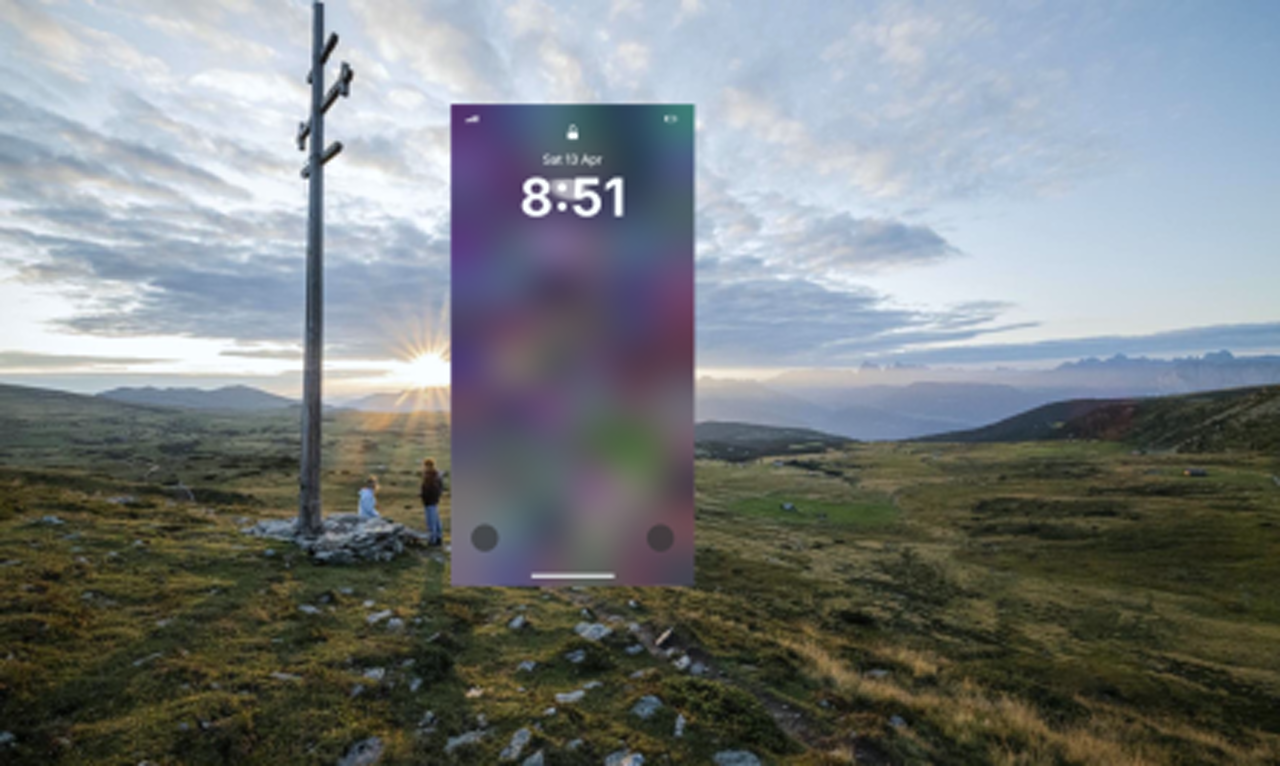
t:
8,51
